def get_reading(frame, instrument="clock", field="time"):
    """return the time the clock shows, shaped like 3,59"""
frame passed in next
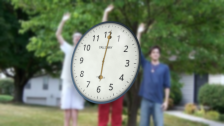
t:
6,01
